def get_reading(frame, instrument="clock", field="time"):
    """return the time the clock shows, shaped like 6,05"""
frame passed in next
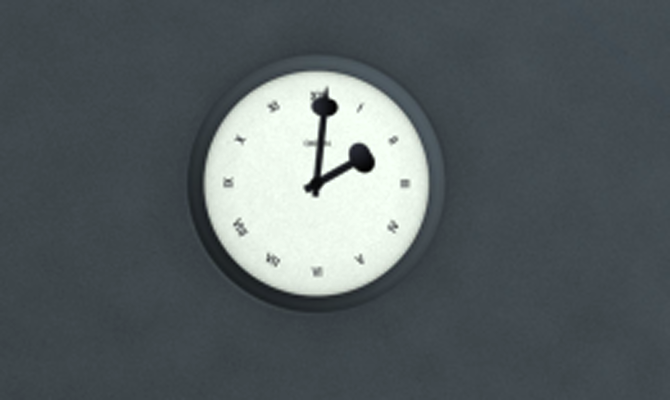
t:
2,01
